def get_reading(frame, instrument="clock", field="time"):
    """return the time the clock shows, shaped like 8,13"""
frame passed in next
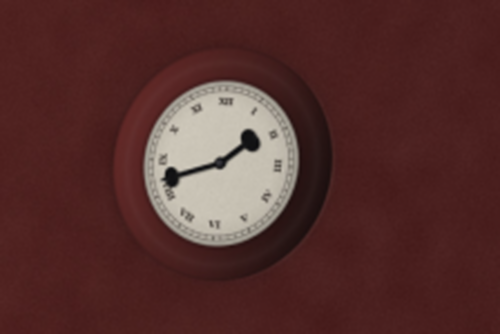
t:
1,42
